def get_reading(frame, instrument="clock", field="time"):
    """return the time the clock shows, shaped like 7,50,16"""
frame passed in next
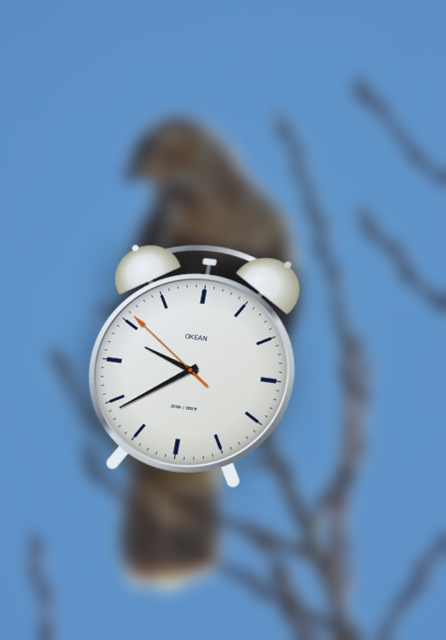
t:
9,38,51
